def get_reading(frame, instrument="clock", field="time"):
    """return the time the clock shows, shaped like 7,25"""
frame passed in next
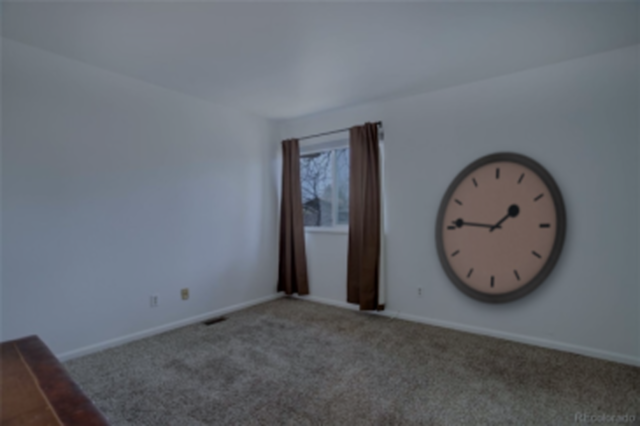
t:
1,46
